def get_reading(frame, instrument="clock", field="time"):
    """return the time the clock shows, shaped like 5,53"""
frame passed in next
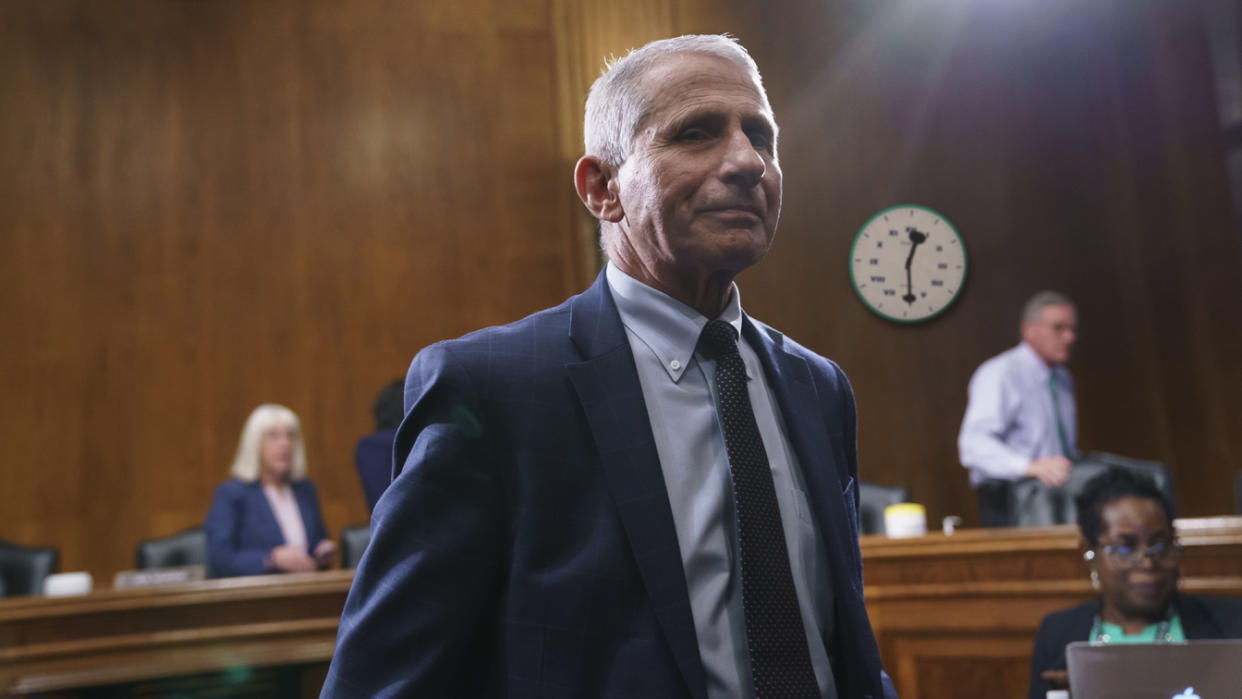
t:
12,29
